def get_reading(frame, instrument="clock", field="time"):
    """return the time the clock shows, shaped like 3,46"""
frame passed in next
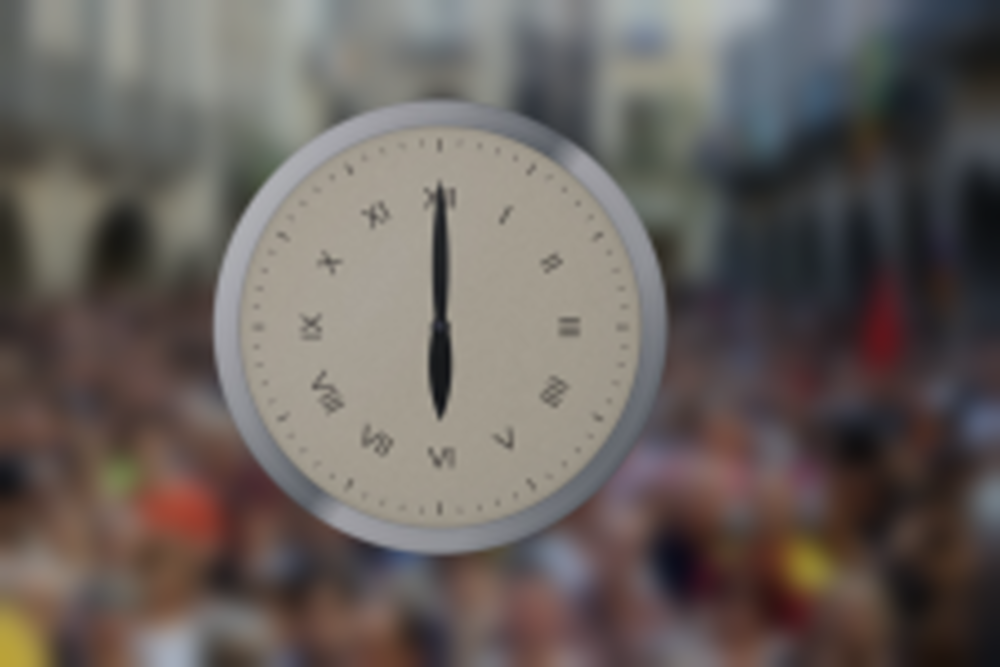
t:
6,00
